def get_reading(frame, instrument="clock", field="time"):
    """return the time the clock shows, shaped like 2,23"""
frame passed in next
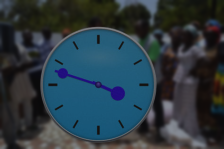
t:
3,48
